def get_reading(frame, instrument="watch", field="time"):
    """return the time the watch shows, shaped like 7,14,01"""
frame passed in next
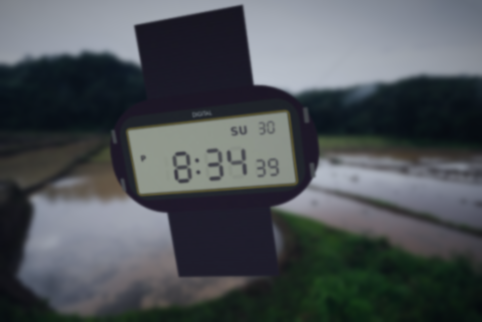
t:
8,34,39
